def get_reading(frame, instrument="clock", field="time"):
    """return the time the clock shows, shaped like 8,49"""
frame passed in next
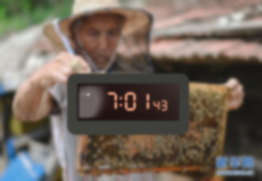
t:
7,01
